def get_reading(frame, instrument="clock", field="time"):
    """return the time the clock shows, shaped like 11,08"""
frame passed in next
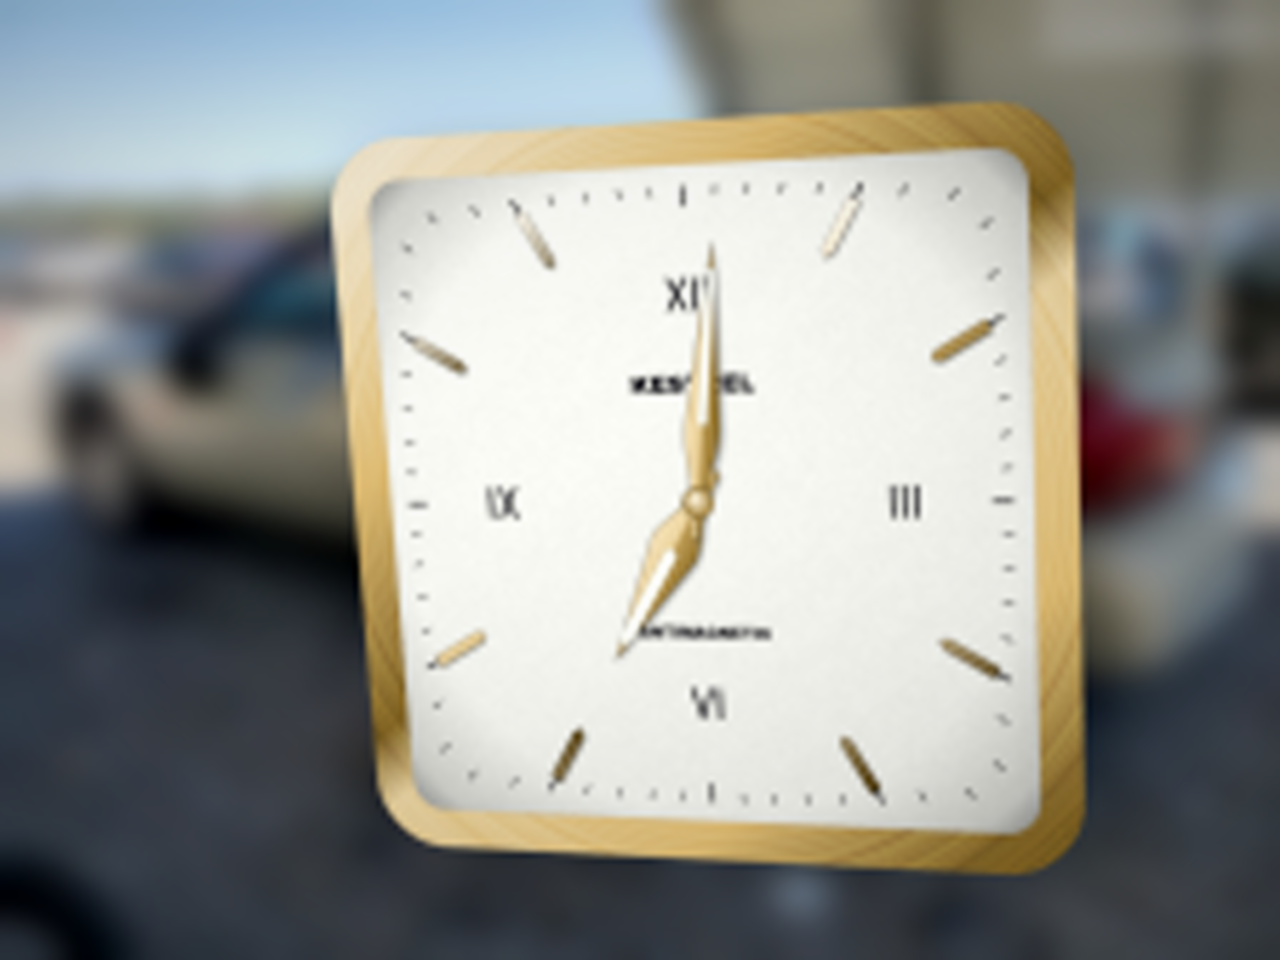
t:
7,01
